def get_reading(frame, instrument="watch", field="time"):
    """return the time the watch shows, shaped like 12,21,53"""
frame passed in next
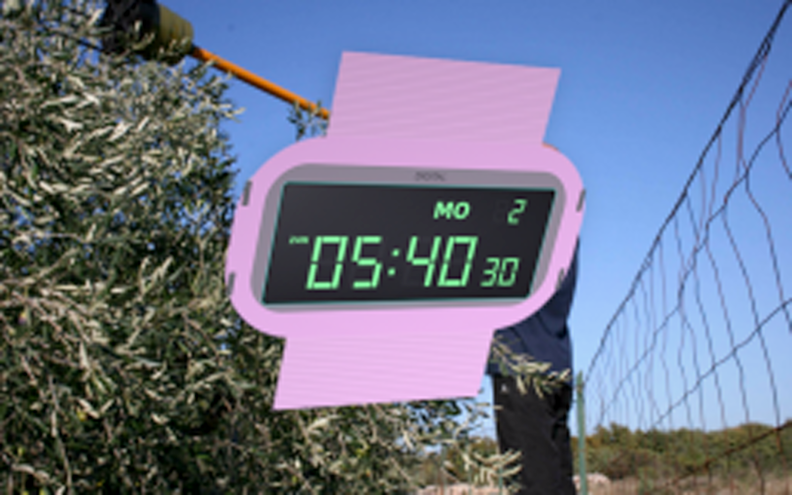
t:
5,40,30
